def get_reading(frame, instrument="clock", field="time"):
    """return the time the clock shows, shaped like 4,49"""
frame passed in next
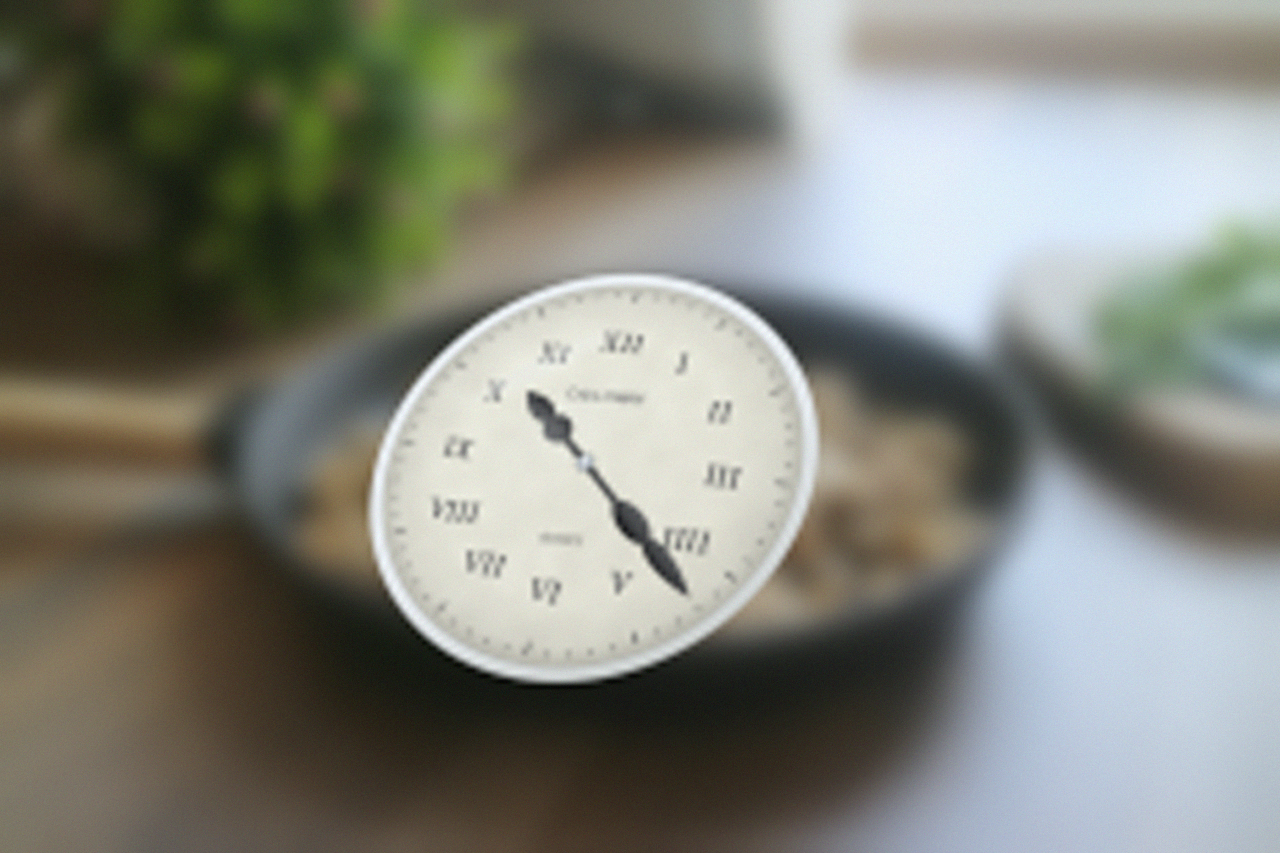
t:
10,22
